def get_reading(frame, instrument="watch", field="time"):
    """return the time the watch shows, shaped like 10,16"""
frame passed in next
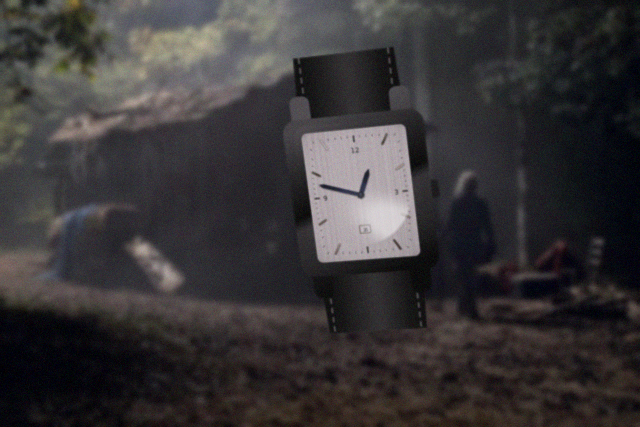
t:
12,48
